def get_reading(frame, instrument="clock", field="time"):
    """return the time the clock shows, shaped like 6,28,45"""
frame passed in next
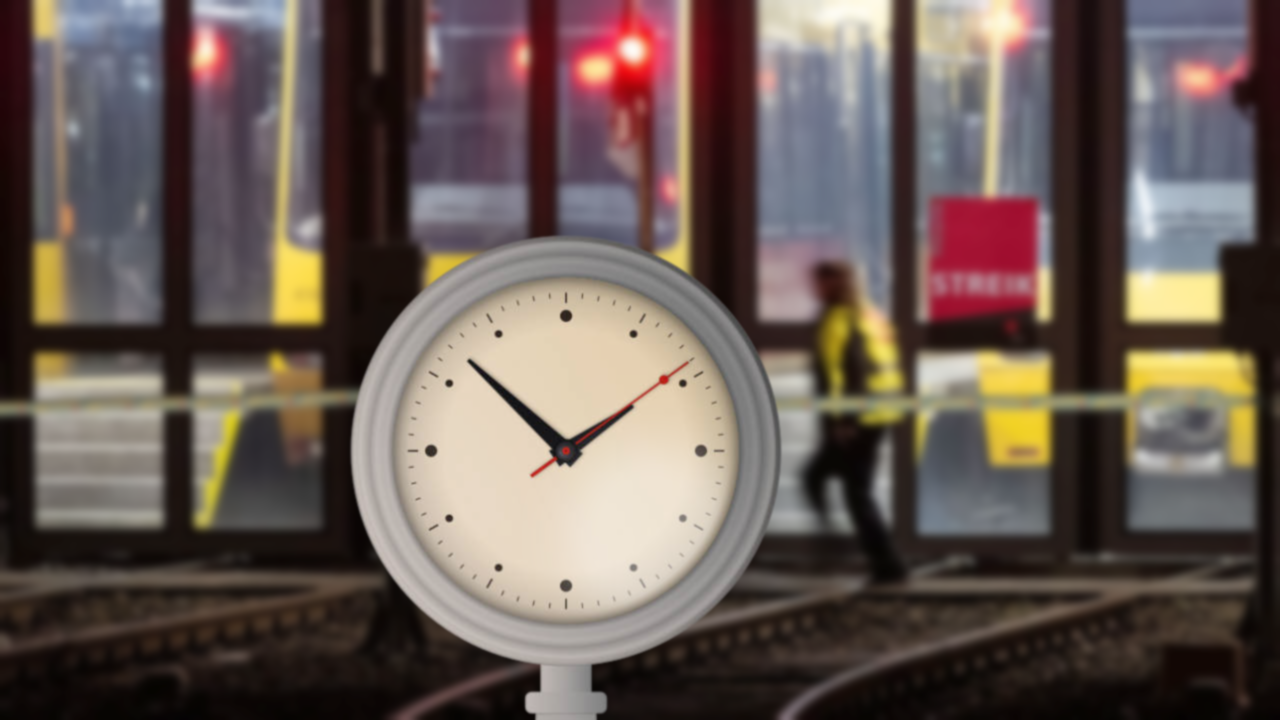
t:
1,52,09
